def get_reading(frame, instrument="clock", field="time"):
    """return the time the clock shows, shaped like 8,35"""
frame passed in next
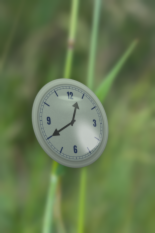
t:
12,40
